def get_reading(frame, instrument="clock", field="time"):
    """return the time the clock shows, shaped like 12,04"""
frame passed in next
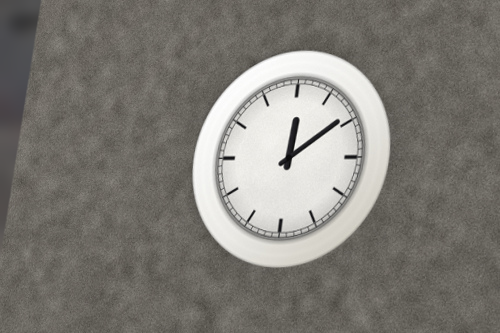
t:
12,09
